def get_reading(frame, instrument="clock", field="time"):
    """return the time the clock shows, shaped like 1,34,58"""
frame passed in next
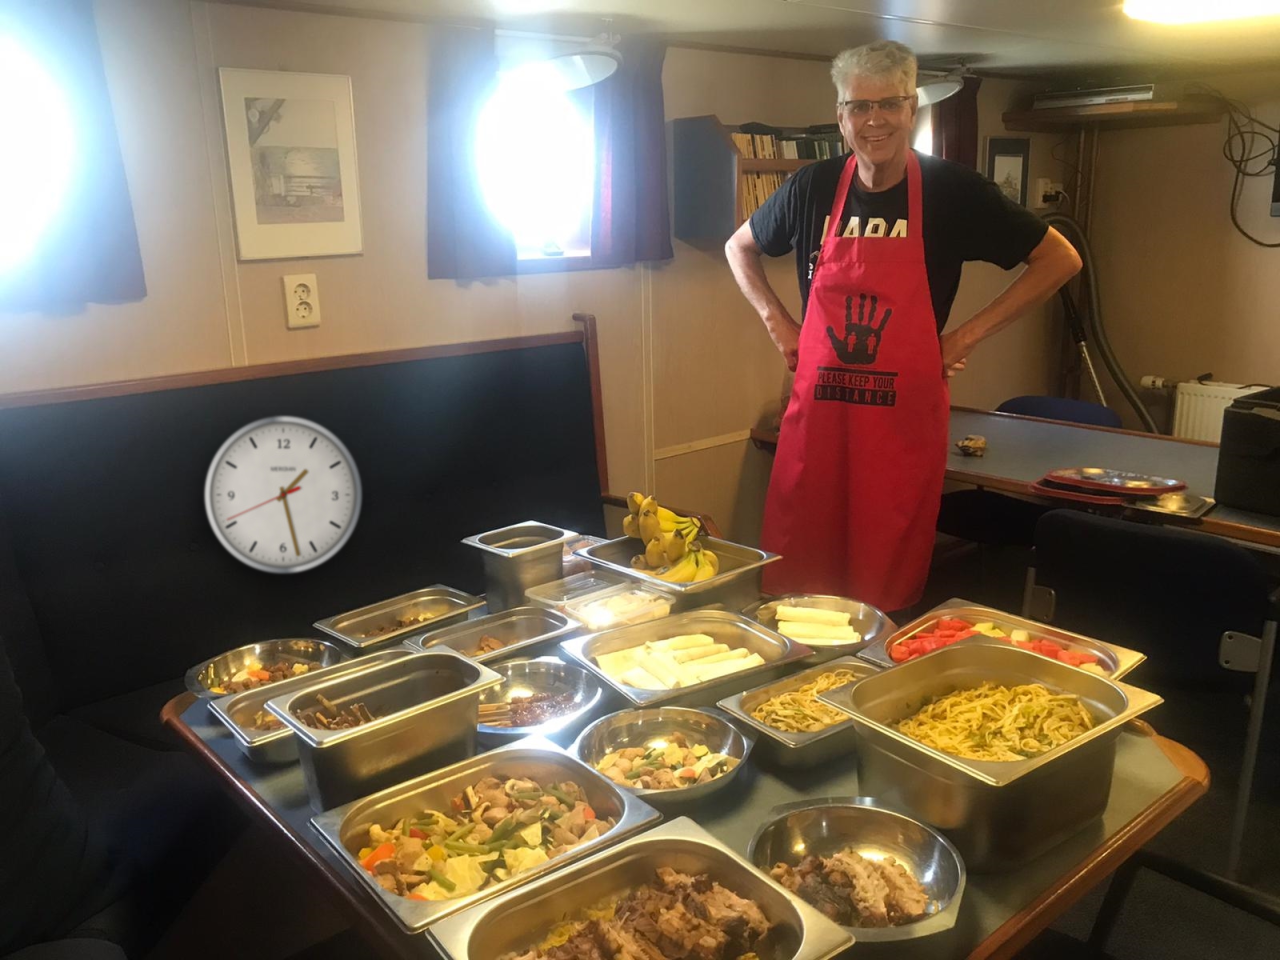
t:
1,27,41
